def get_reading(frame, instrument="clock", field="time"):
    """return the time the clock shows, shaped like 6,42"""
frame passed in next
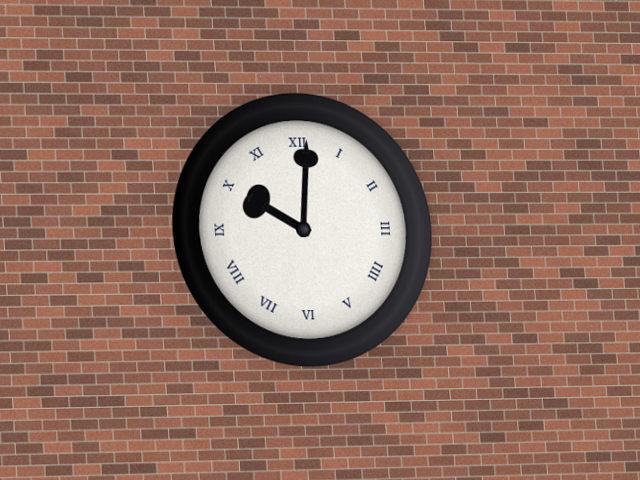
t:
10,01
